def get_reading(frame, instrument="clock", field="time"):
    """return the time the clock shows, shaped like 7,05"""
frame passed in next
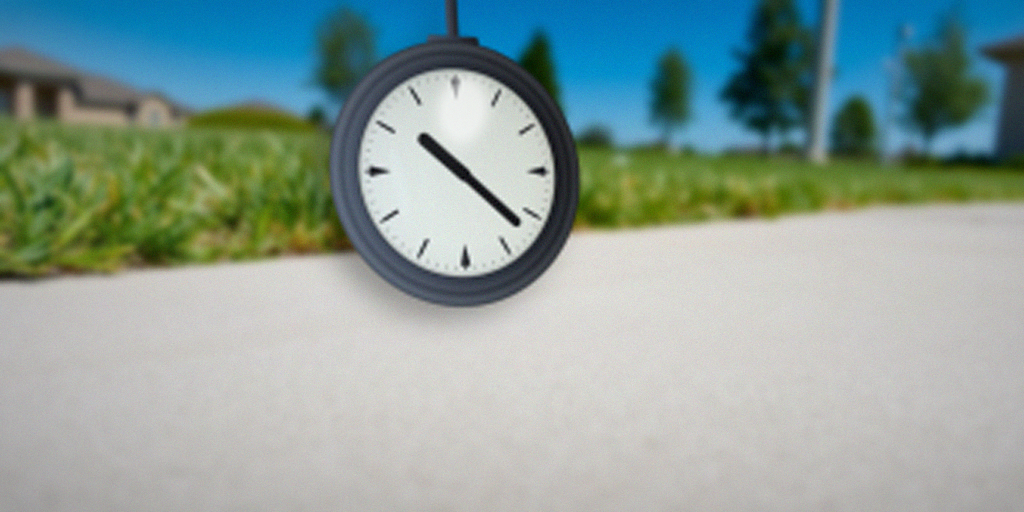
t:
10,22
